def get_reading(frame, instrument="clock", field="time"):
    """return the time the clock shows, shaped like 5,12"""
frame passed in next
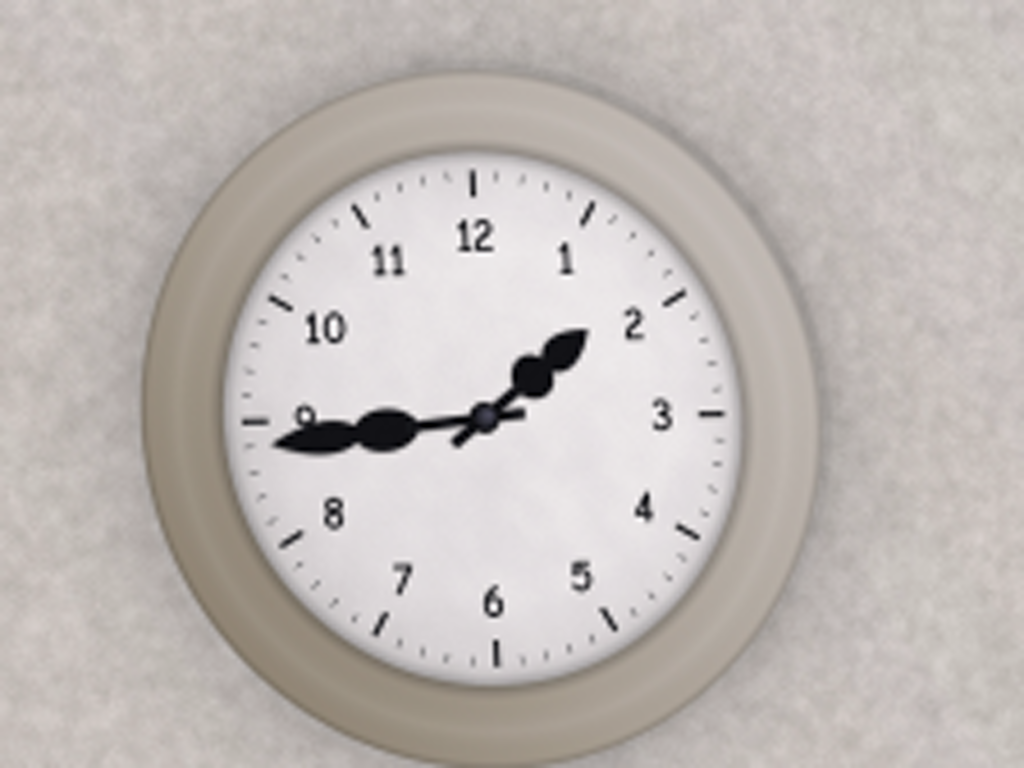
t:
1,44
